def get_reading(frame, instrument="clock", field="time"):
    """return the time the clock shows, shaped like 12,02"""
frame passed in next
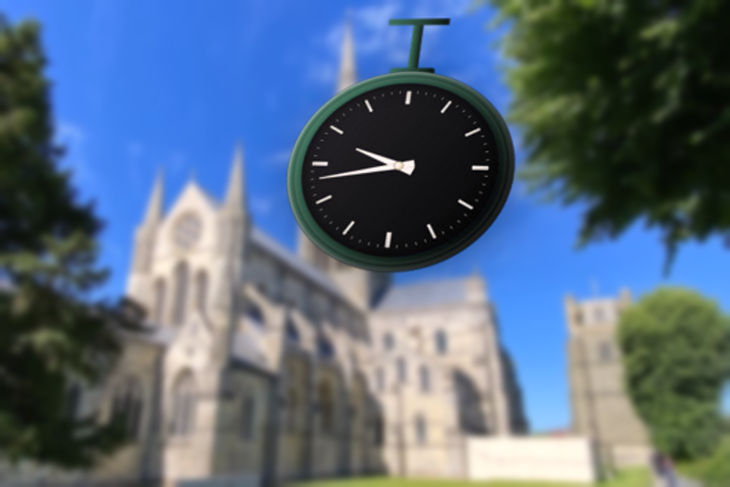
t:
9,43
